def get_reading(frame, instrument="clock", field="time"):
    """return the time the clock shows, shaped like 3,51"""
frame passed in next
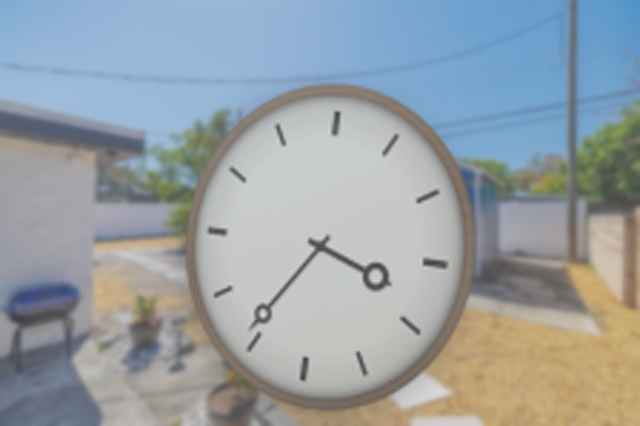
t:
3,36
